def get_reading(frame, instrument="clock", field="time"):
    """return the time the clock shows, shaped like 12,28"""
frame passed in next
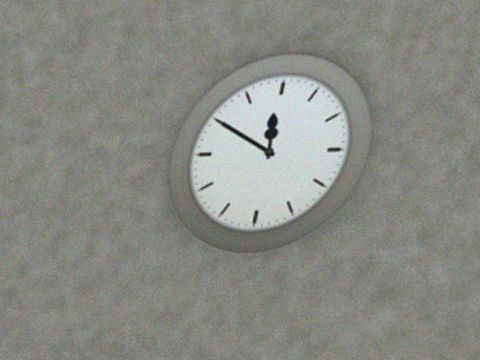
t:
11,50
